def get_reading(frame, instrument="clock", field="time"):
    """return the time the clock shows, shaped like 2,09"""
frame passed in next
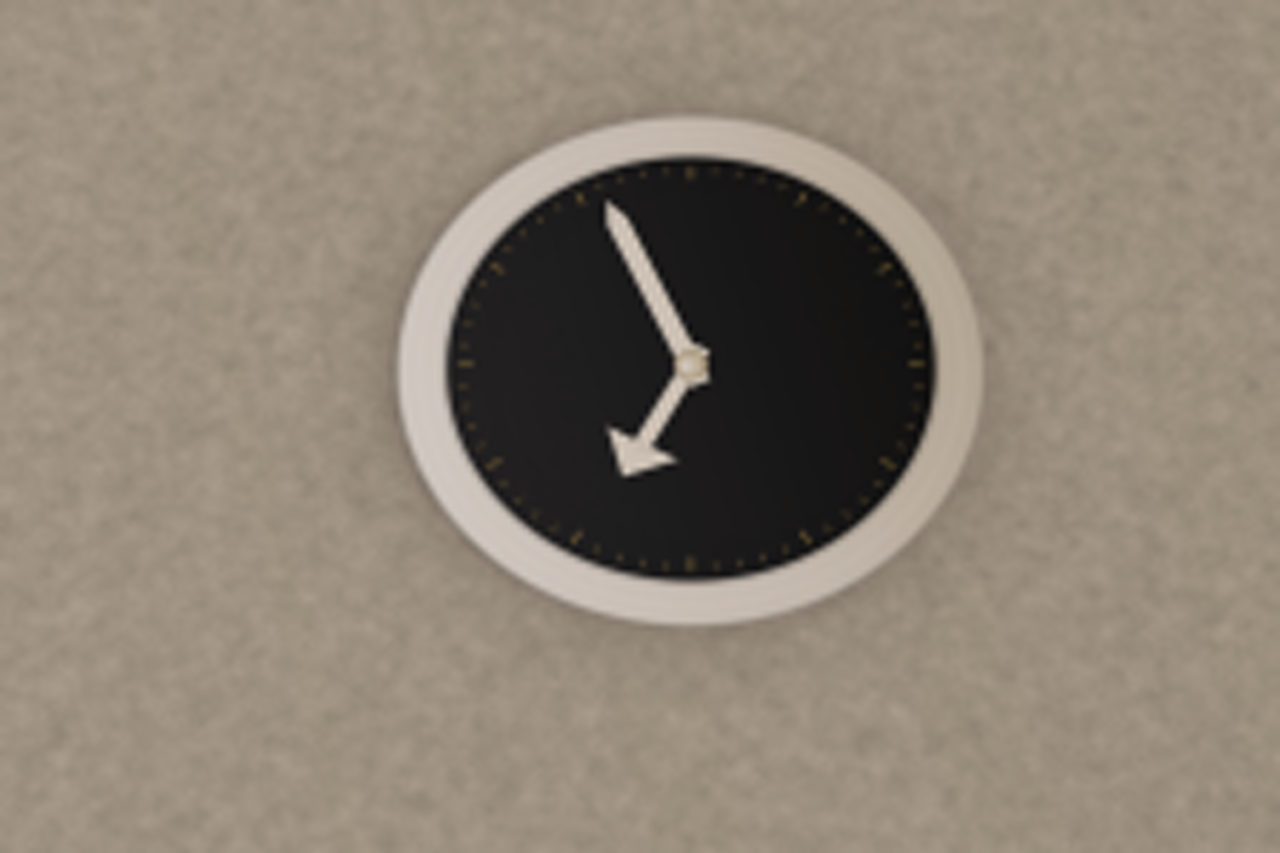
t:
6,56
